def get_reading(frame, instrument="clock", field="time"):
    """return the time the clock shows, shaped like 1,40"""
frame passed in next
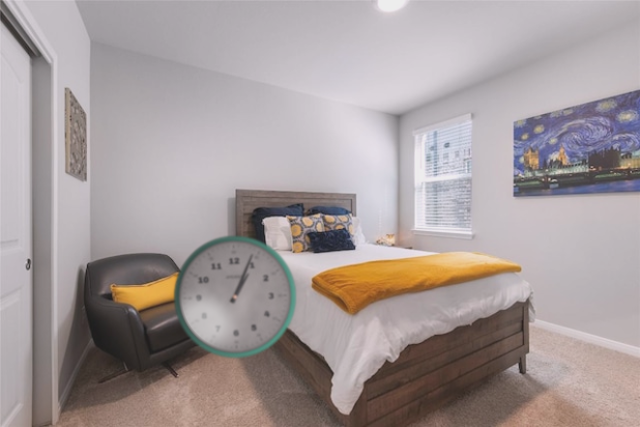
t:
1,04
